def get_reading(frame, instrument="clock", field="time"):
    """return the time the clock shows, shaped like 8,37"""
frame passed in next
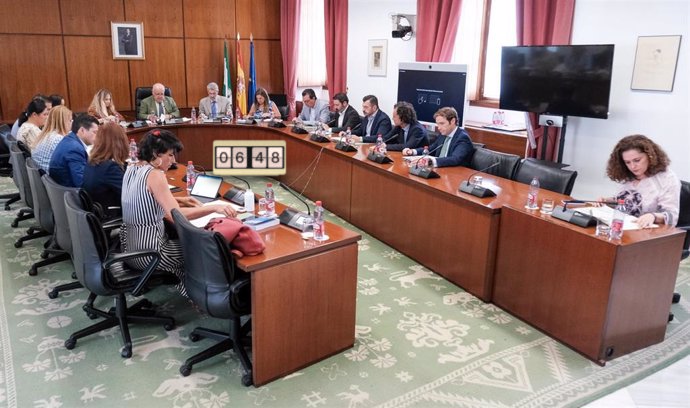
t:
6,48
